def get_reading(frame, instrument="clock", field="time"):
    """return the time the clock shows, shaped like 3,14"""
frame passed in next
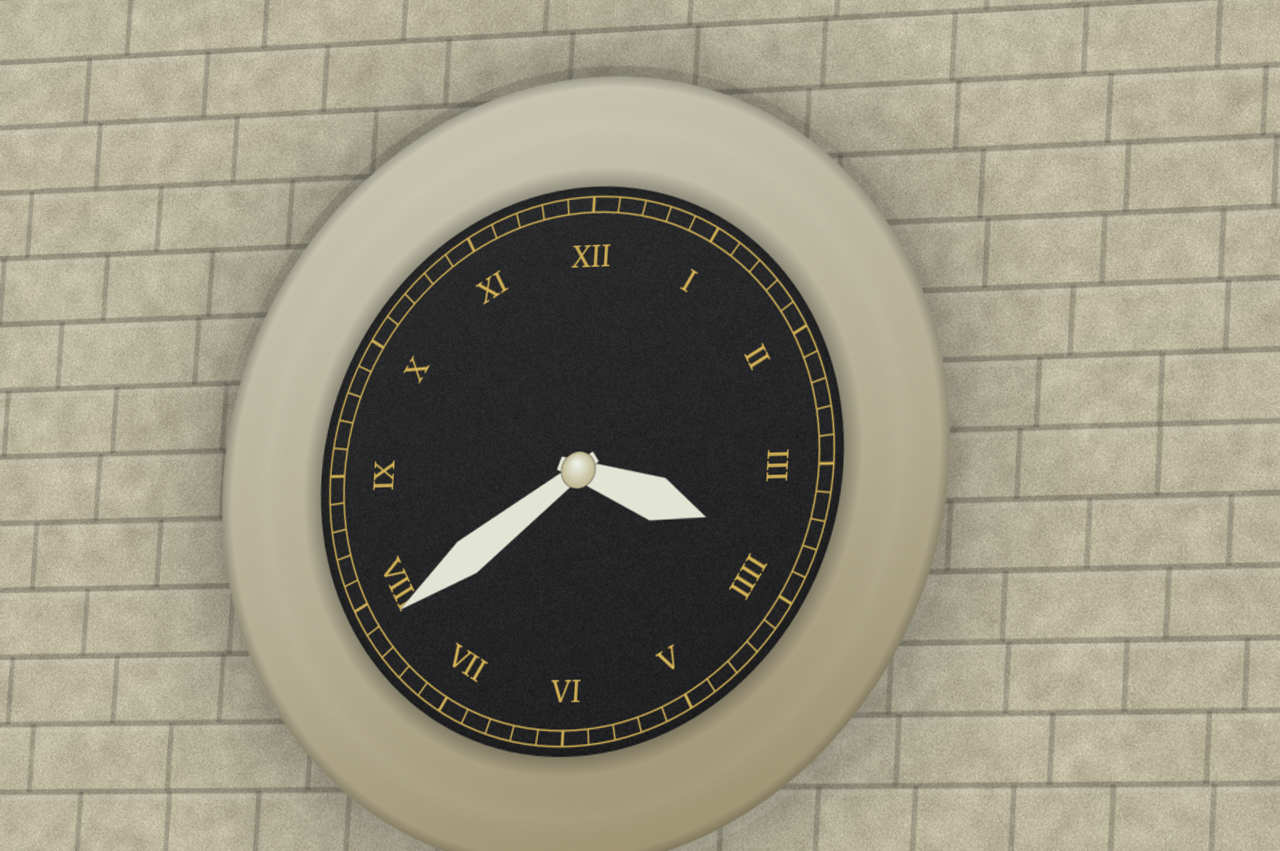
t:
3,39
